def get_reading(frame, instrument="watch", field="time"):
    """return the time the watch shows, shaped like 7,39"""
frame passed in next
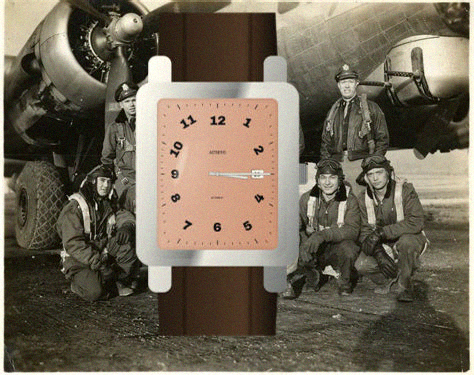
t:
3,15
